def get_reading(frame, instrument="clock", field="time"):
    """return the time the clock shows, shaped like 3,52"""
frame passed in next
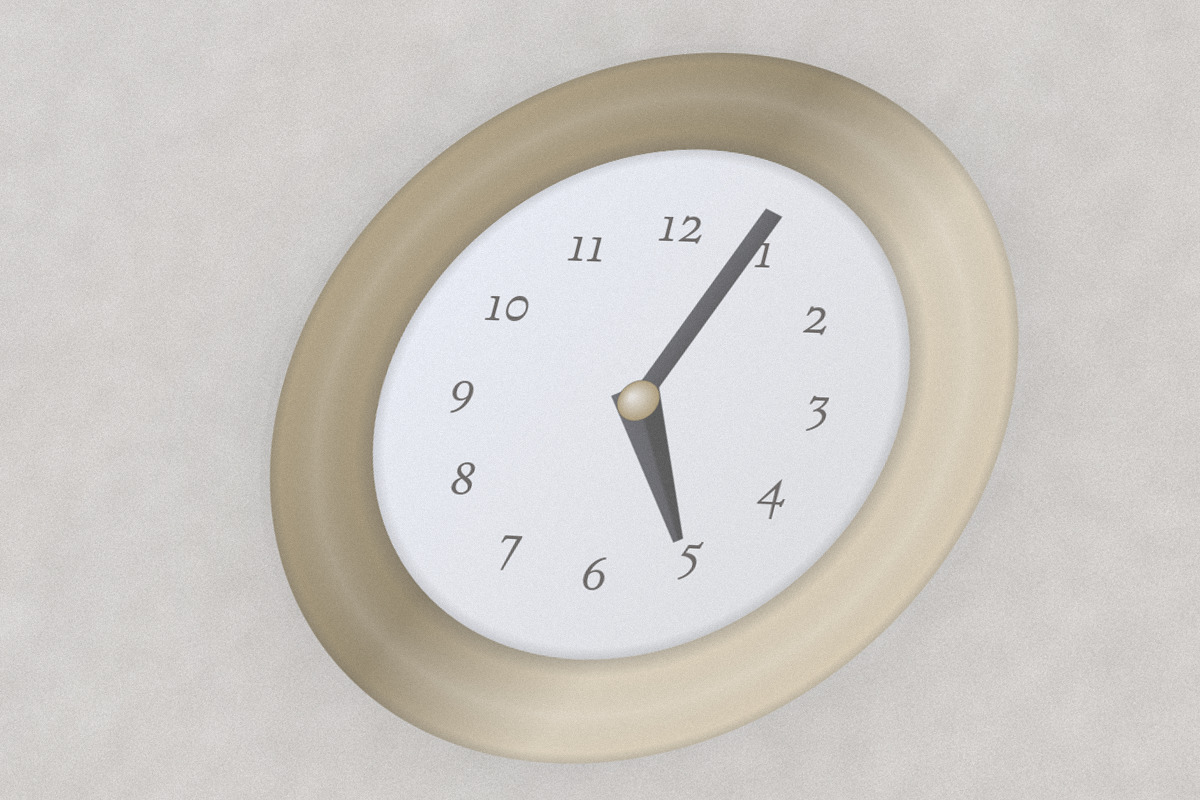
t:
5,04
